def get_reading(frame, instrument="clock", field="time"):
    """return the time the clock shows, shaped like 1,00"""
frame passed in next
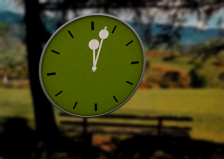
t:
12,03
